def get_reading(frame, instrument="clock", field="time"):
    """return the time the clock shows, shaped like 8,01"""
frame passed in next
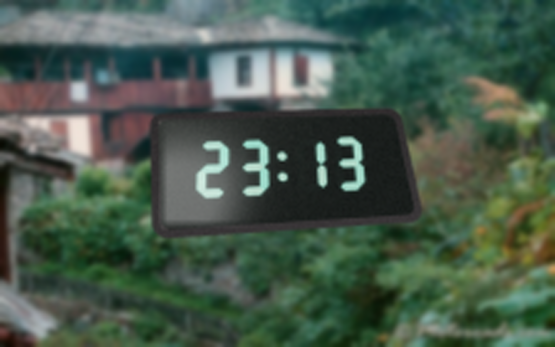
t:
23,13
